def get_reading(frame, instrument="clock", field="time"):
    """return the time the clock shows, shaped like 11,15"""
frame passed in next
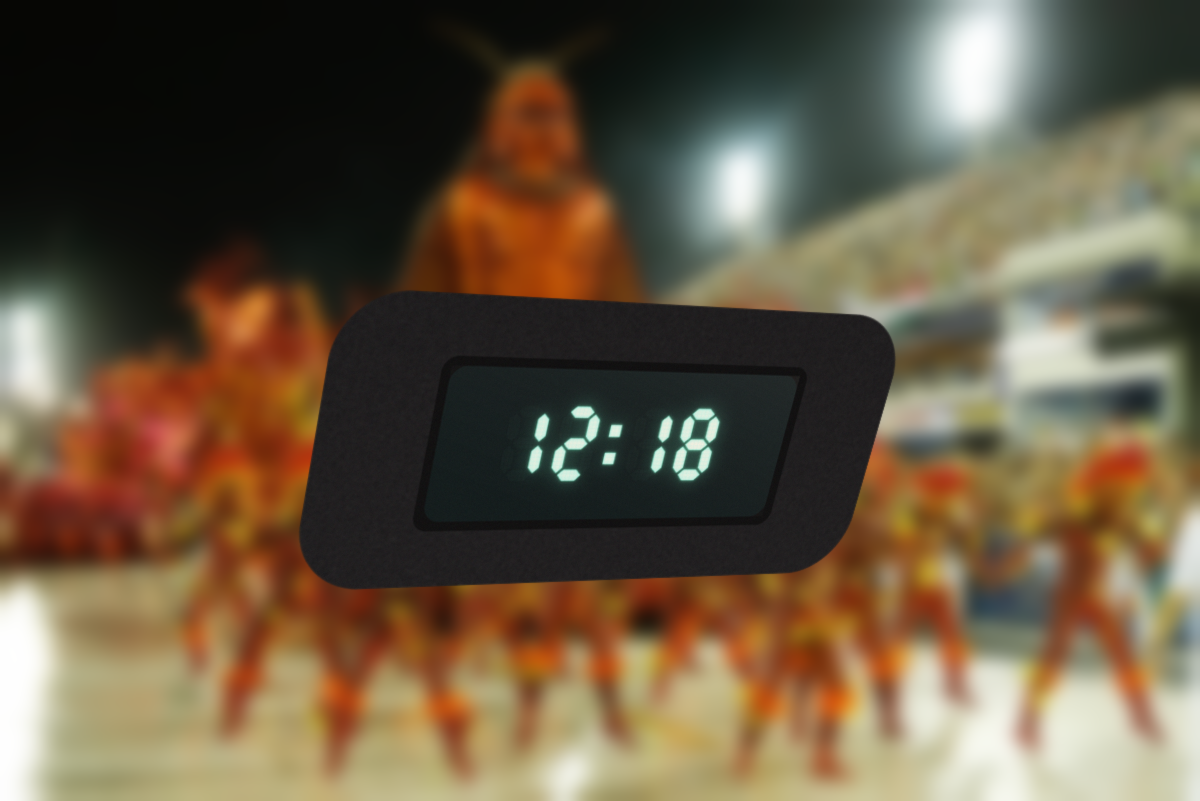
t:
12,18
